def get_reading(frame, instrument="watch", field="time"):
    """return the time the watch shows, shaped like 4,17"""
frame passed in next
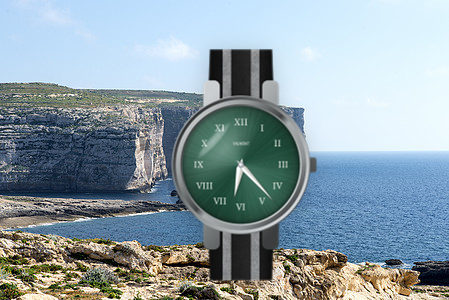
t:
6,23
